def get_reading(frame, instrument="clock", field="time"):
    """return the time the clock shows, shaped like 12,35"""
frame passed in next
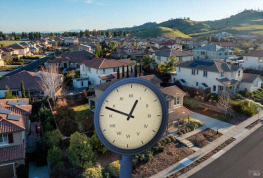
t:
12,48
